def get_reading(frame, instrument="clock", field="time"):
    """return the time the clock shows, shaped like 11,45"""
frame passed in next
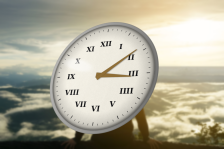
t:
3,09
